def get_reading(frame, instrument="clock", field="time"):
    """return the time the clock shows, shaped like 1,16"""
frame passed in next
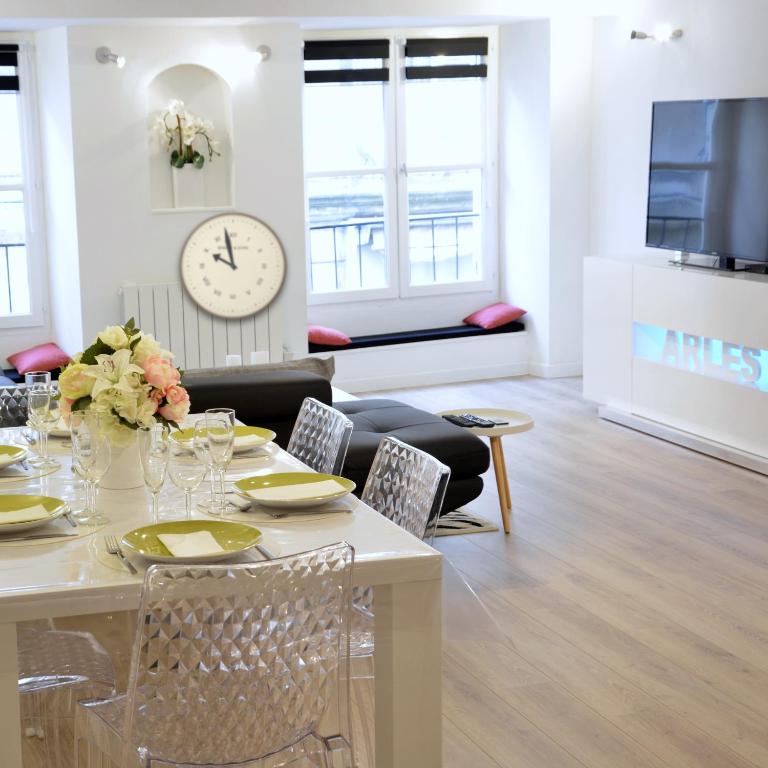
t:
9,58
